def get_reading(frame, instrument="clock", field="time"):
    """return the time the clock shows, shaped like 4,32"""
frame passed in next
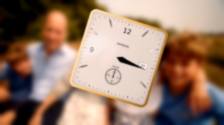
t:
3,16
